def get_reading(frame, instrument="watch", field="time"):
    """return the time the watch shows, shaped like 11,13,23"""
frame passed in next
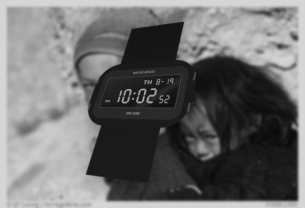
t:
10,02,52
